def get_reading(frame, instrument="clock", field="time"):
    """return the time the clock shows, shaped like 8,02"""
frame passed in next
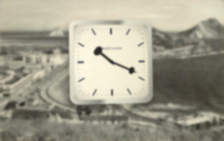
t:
10,19
